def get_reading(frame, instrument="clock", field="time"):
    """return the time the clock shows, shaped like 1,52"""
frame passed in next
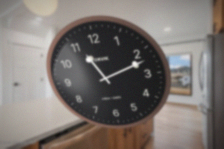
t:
11,12
